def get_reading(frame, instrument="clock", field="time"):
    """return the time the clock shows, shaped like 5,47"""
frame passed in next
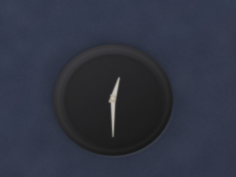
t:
12,30
